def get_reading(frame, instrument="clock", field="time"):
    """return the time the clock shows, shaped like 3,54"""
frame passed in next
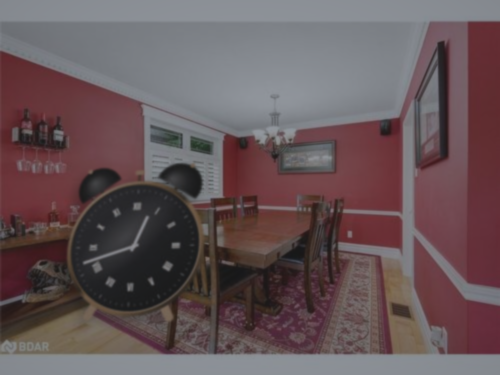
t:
12,42
